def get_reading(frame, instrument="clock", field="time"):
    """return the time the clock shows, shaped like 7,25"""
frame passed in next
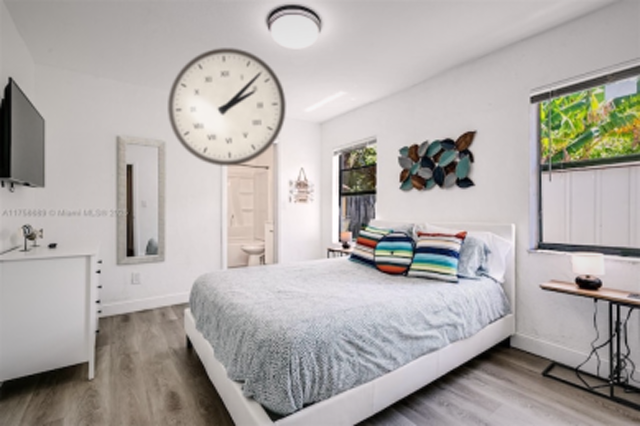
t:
2,08
